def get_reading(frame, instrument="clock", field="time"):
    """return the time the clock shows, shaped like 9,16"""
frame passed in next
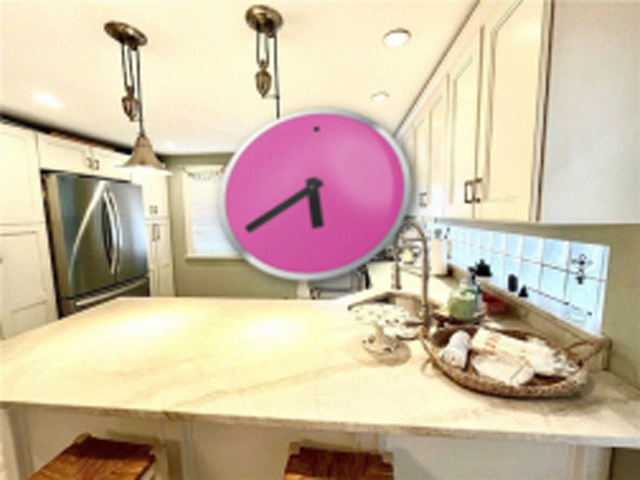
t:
5,39
